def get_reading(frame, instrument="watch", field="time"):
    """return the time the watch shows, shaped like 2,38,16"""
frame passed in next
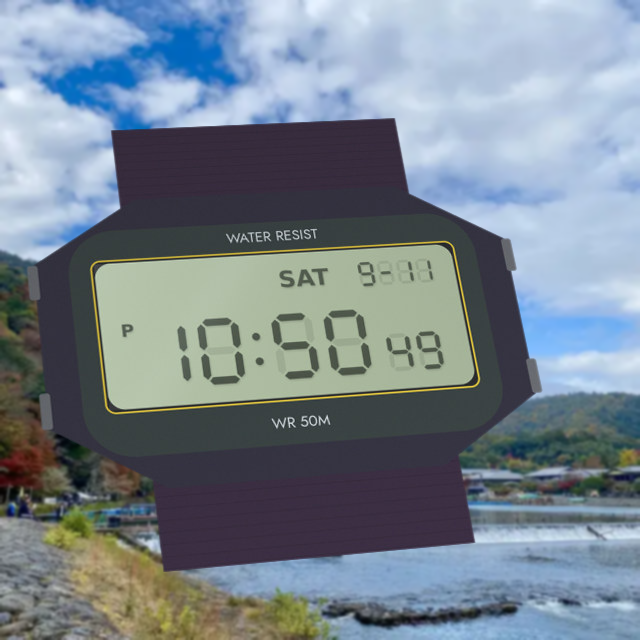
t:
10,50,49
